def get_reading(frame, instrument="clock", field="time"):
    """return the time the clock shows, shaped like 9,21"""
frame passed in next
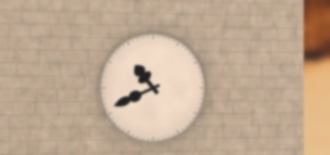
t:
10,41
